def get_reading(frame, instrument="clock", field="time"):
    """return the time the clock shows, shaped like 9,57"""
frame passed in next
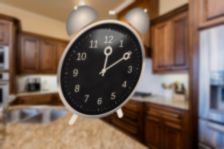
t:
12,10
